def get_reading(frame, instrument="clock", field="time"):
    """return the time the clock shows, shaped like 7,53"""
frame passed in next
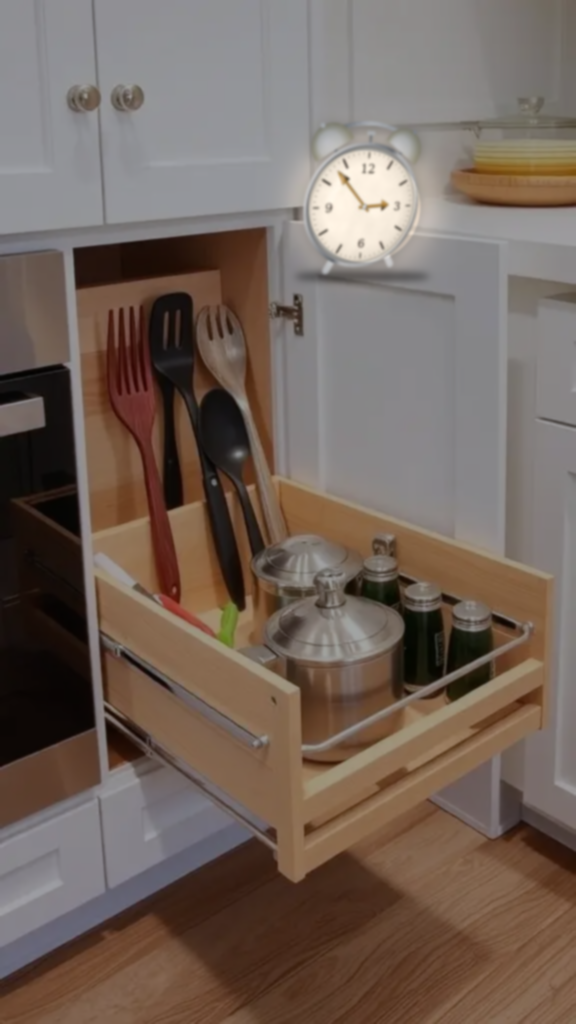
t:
2,53
